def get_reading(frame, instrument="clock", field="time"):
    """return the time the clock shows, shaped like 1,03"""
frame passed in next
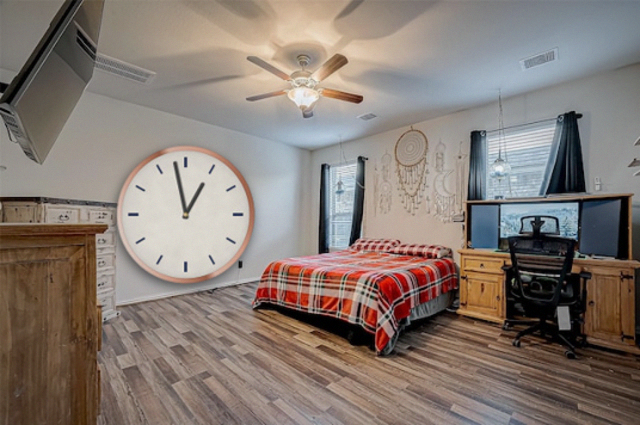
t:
12,58
